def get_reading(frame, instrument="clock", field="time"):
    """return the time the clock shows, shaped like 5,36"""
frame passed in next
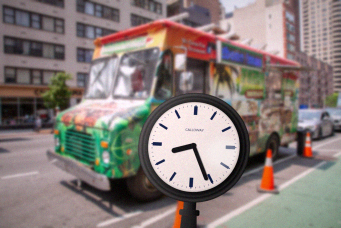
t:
8,26
